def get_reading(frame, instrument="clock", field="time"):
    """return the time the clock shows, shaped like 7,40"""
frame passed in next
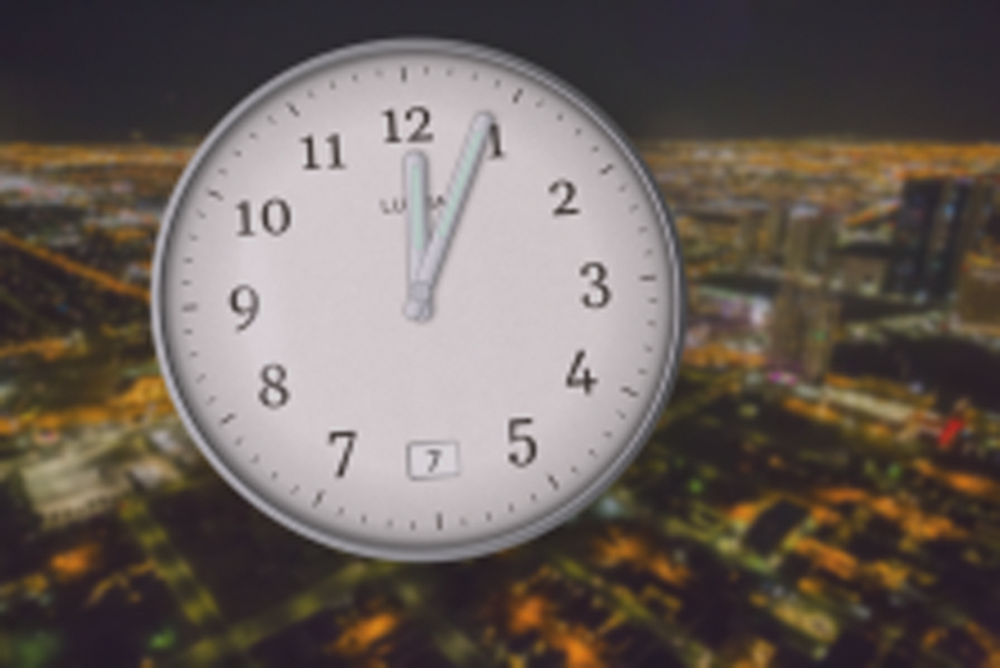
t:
12,04
